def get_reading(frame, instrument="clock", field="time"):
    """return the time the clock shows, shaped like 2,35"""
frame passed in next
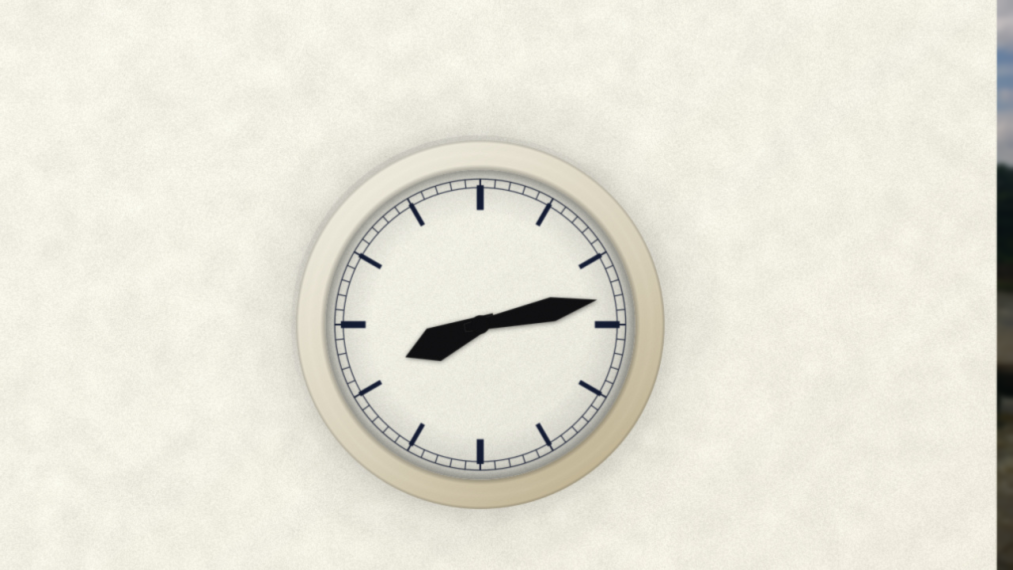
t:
8,13
